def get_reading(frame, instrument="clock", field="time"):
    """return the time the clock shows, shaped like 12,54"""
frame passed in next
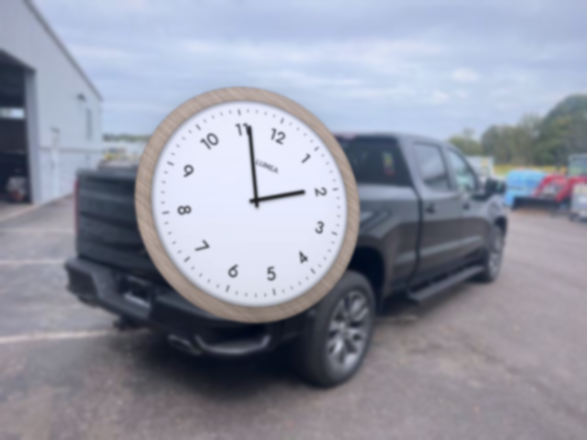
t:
1,56
